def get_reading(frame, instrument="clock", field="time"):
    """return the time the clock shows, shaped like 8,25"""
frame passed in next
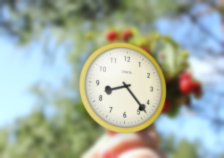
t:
8,23
